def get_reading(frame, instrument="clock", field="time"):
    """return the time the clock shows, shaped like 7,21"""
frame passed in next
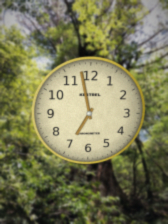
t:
6,58
